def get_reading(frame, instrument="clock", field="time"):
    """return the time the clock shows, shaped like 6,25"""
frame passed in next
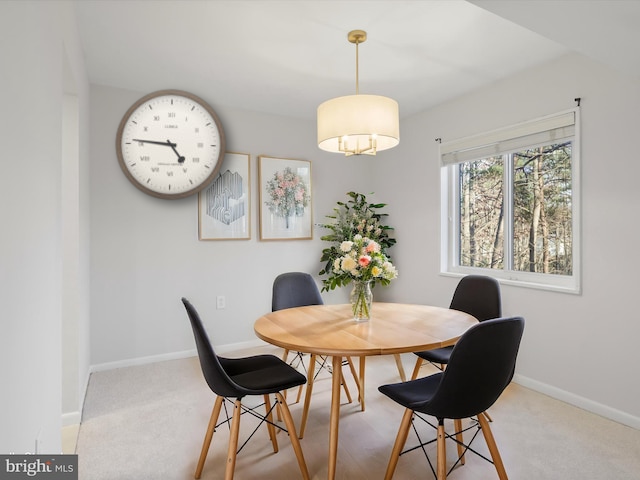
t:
4,46
